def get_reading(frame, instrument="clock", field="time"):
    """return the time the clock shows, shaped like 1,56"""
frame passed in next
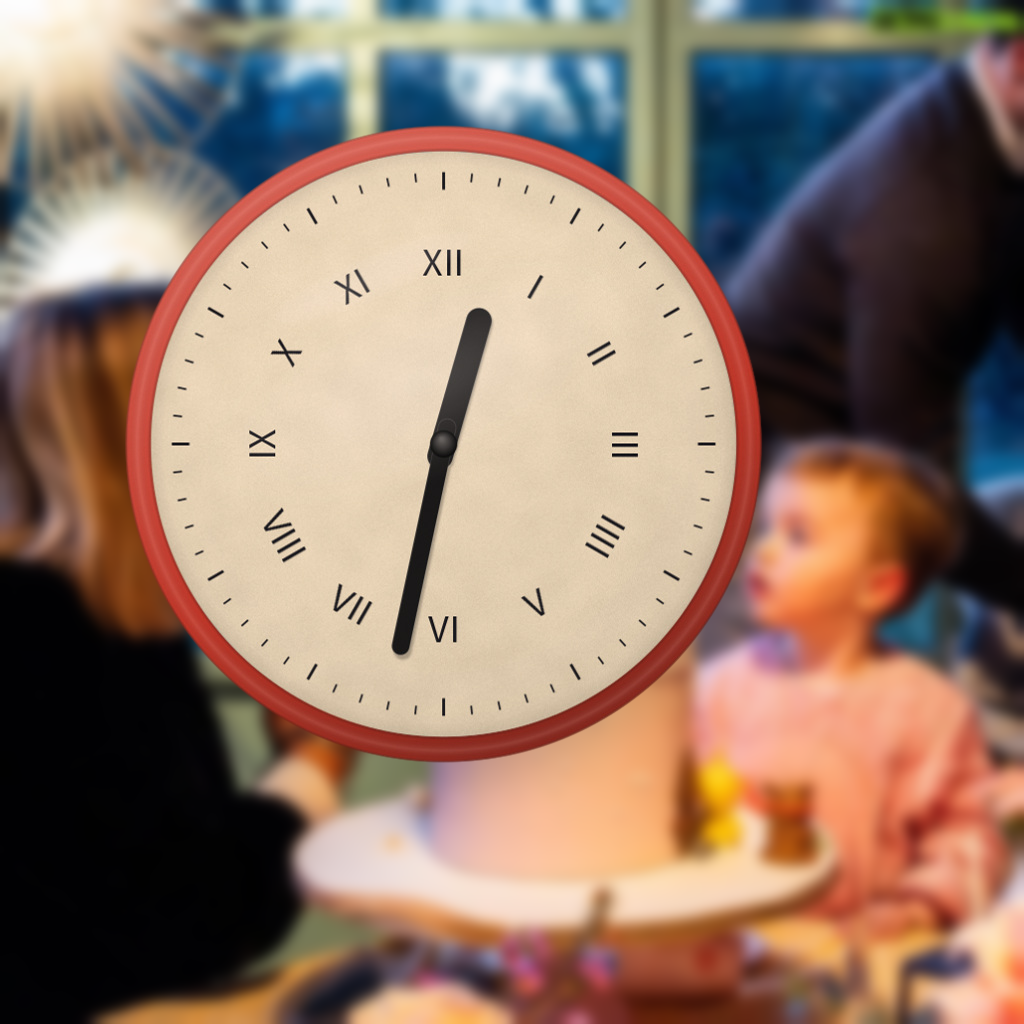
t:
12,32
